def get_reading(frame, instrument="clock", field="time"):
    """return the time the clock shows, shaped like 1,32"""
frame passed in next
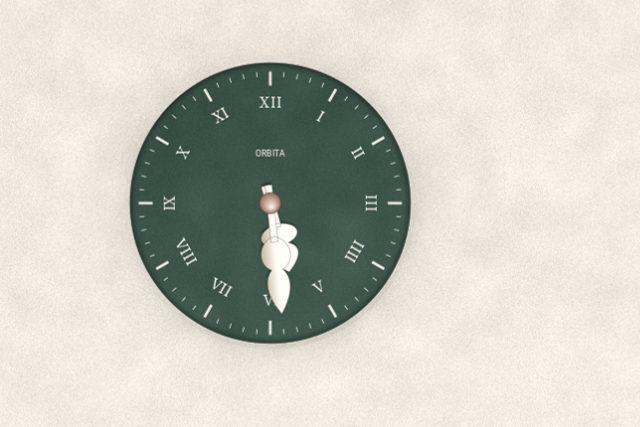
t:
5,29
